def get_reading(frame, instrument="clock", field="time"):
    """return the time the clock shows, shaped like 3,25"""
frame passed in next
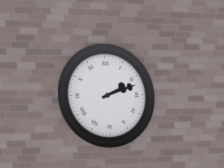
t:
2,12
